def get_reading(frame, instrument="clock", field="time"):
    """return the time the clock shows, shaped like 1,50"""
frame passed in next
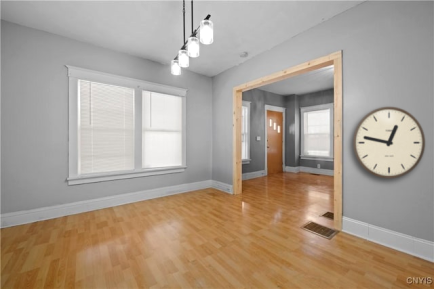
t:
12,47
